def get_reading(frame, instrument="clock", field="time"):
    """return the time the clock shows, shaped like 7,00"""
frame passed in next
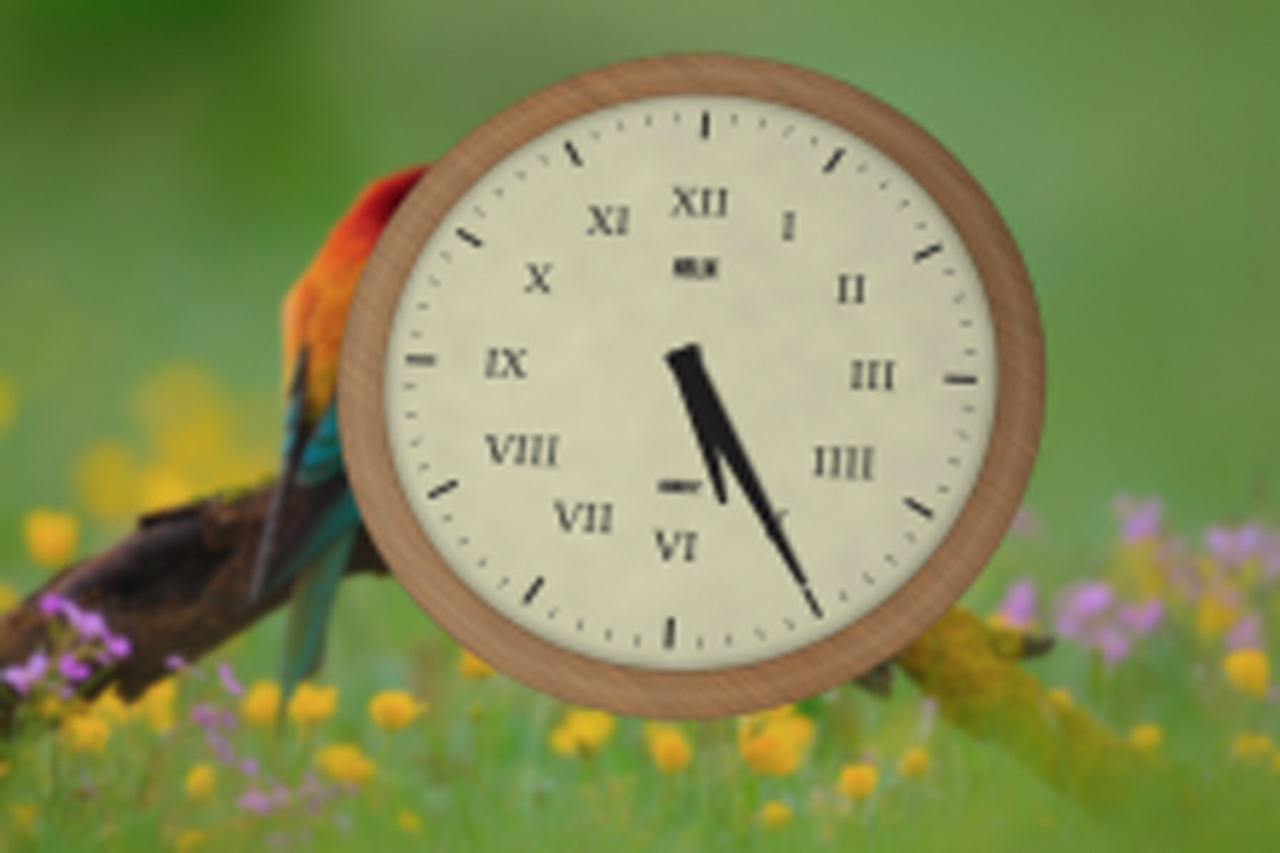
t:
5,25
